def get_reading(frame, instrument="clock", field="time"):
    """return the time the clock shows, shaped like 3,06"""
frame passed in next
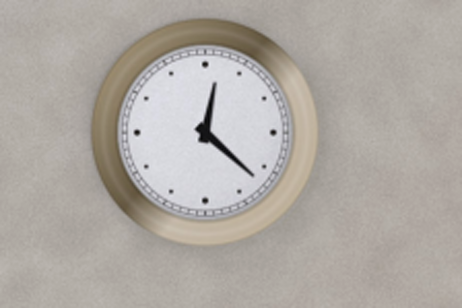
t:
12,22
